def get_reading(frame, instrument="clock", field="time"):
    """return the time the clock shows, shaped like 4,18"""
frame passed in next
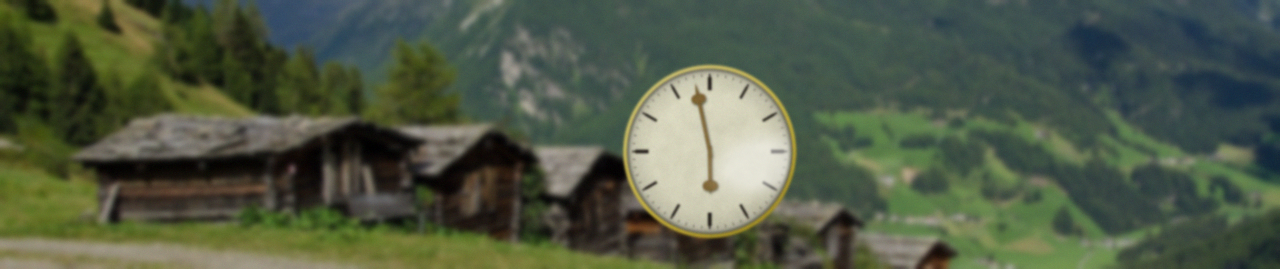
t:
5,58
